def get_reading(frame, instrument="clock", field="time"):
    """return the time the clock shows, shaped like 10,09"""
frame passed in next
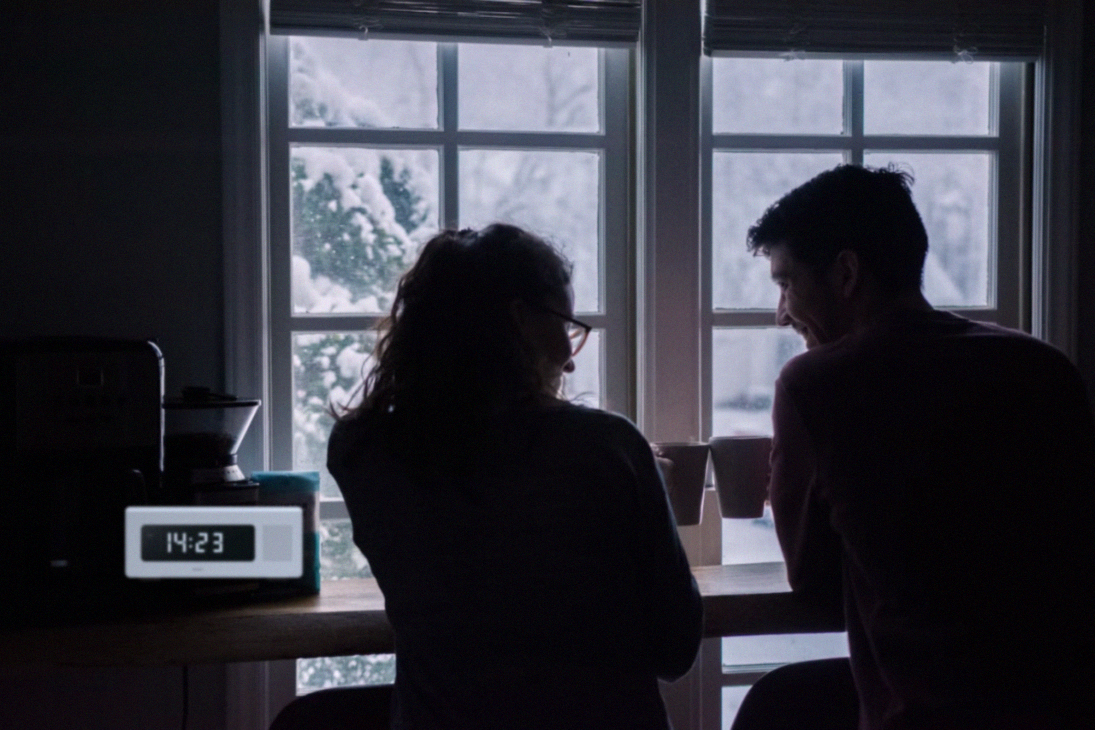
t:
14,23
